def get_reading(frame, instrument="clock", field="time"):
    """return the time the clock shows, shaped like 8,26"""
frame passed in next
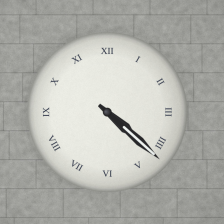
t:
4,22
